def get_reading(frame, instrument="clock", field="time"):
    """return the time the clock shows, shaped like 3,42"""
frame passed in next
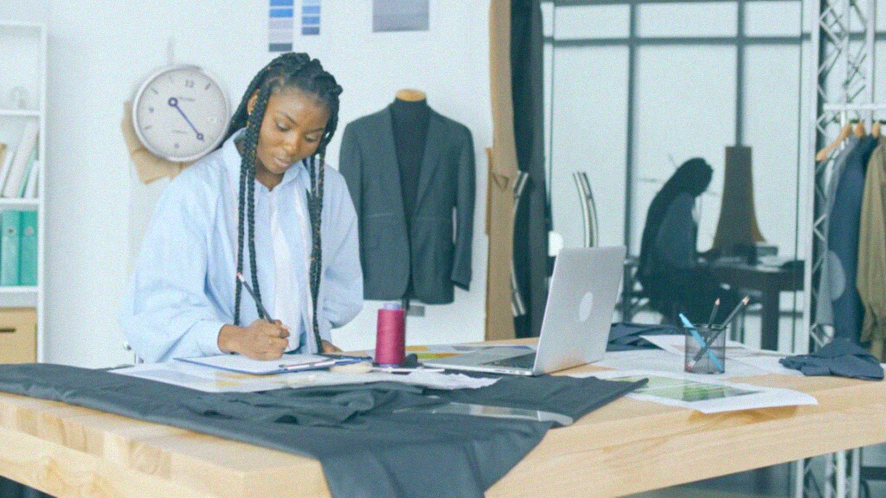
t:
10,22
